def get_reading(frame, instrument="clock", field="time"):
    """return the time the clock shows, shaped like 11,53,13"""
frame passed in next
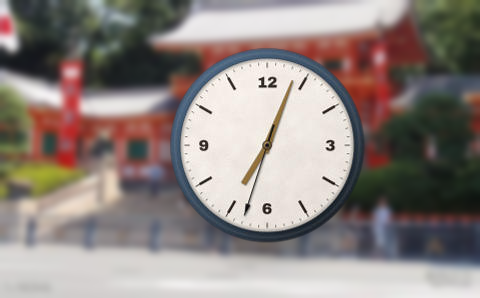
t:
7,03,33
